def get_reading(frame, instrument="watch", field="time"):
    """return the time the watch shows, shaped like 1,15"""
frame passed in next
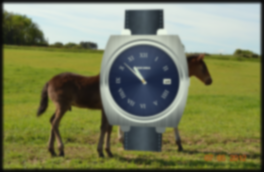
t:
10,52
